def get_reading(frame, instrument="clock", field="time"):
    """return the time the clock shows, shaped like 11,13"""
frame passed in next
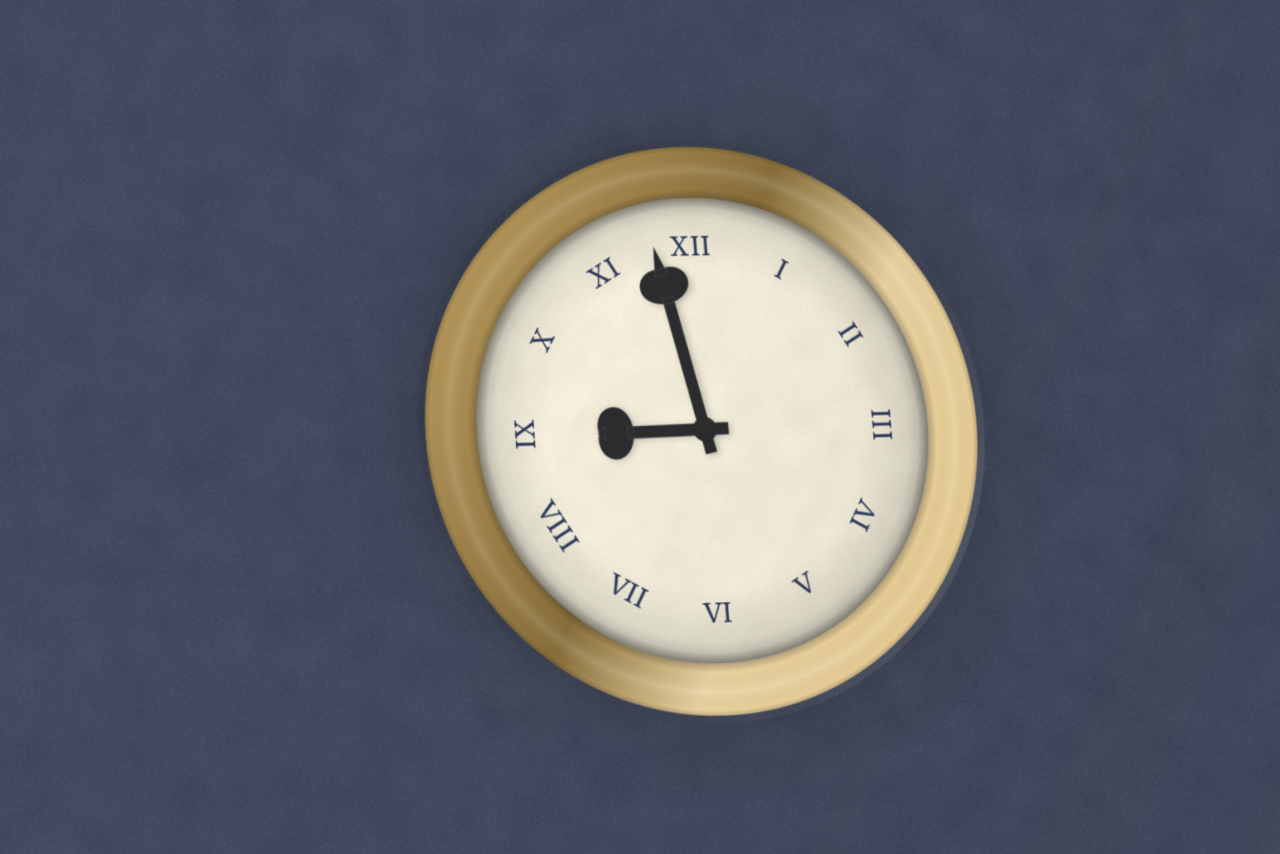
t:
8,58
